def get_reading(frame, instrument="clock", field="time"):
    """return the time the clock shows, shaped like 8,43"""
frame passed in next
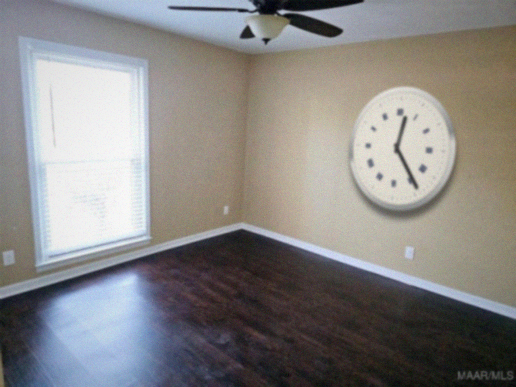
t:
12,24
